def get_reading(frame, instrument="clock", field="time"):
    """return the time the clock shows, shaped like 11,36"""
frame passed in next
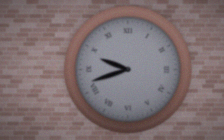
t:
9,42
